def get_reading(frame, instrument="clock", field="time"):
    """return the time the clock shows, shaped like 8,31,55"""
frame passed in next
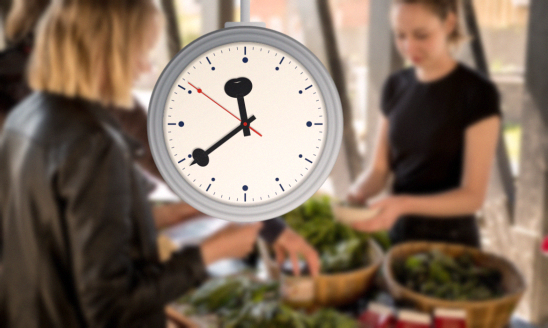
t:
11,38,51
